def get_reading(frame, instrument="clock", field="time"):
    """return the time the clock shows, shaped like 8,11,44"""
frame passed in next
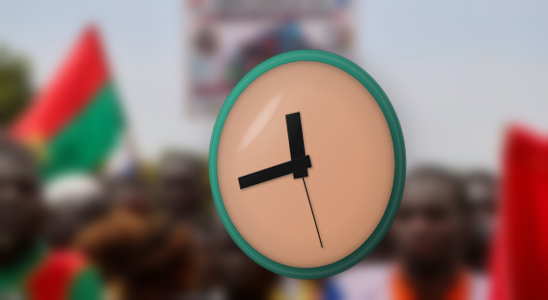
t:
11,42,27
